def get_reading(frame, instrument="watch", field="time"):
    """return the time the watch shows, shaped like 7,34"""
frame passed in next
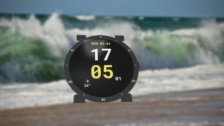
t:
17,05
